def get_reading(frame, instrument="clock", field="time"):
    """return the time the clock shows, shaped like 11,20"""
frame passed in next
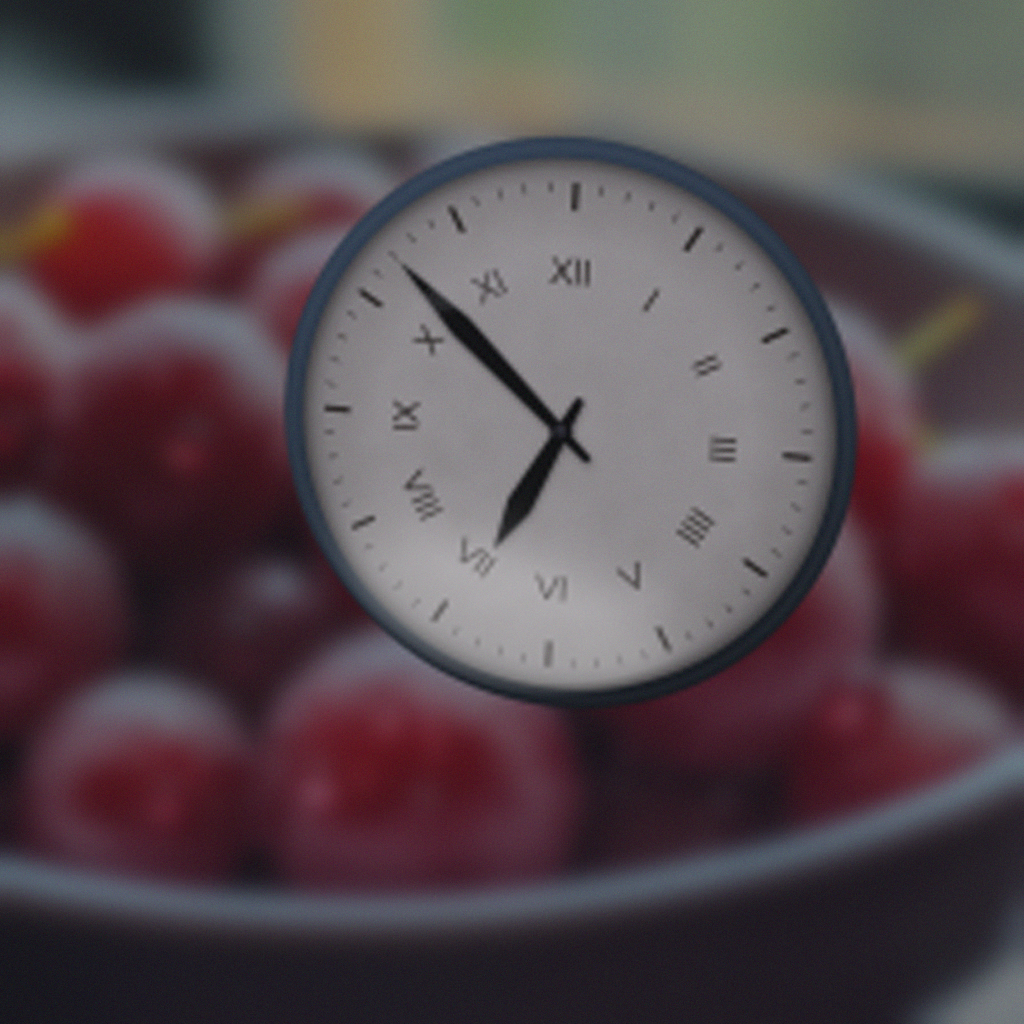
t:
6,52
